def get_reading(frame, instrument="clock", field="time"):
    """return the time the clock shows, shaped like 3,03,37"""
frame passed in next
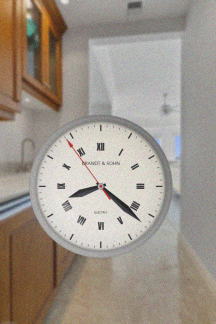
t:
8,21,54
